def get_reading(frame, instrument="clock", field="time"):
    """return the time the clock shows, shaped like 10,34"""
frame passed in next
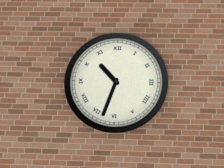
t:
10,33
